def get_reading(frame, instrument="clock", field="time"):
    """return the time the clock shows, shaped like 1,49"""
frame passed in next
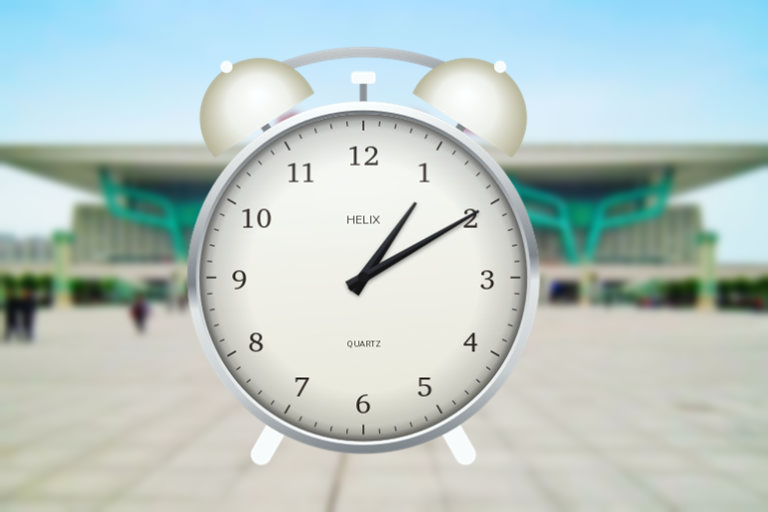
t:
1,10
